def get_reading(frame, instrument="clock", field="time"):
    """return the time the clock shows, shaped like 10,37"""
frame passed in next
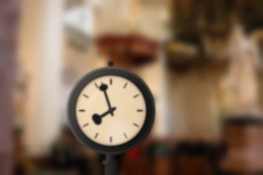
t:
7,57
